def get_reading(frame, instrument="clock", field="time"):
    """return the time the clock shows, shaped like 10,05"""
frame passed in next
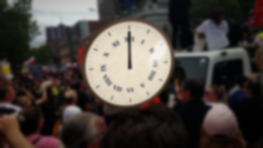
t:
12,00
